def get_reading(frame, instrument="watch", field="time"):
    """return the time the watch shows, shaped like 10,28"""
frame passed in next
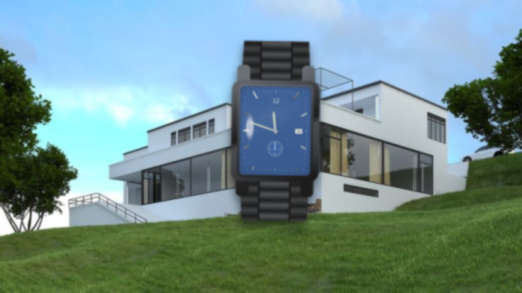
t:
11,48
